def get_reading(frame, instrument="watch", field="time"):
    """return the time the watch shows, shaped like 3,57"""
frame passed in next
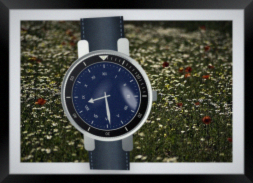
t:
8,29
